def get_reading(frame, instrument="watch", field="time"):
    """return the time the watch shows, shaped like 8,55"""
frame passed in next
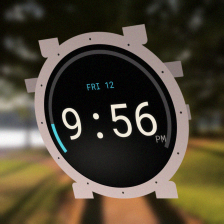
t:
9,56
